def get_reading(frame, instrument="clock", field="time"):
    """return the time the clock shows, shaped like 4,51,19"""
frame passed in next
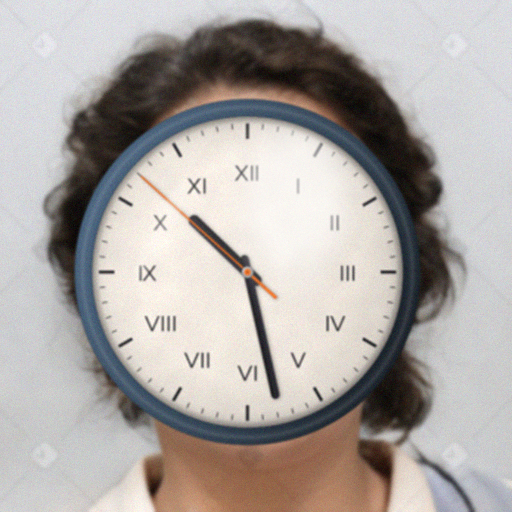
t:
10,27,52
